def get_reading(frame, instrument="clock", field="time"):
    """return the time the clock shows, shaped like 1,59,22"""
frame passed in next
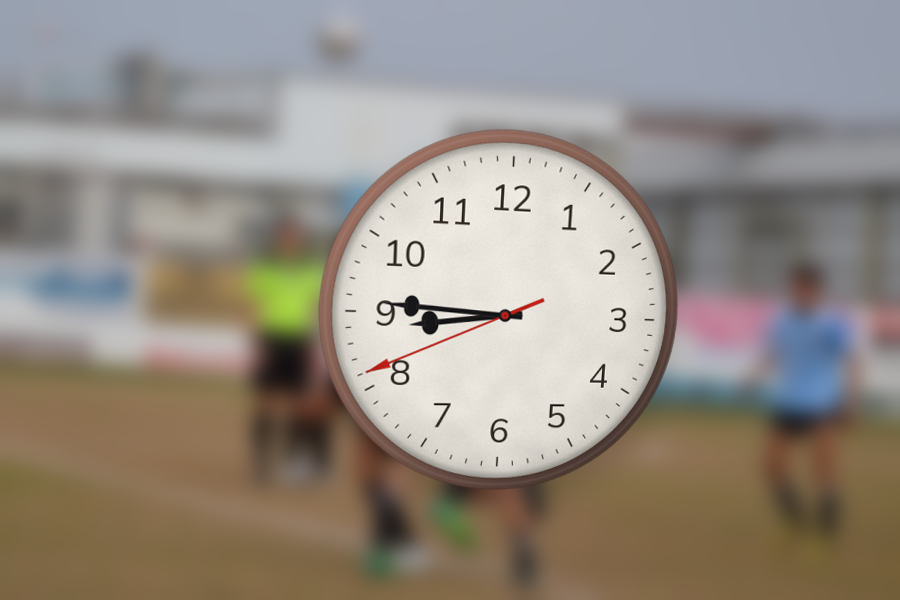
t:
8,45,41
